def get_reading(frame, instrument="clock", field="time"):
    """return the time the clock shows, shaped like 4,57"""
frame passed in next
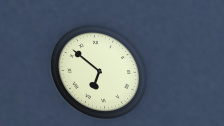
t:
6,52
